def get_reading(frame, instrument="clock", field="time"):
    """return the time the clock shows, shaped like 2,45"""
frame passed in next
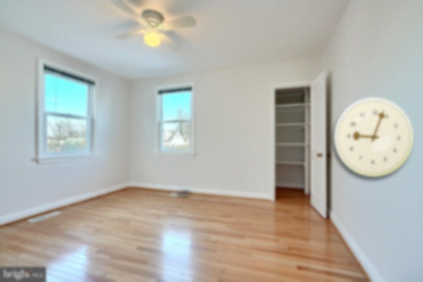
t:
9,03
